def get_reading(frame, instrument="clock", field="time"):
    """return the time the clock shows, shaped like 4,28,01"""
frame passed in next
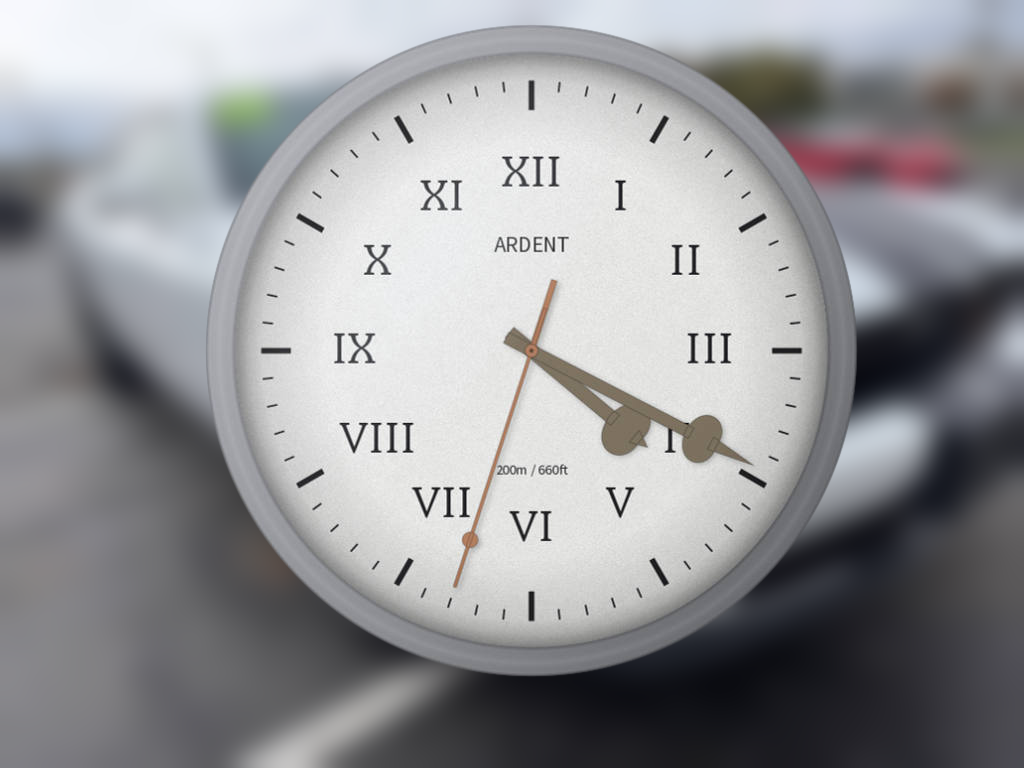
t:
4,19,33
